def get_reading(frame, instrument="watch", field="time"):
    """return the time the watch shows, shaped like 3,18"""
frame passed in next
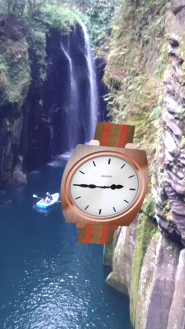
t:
2,45
